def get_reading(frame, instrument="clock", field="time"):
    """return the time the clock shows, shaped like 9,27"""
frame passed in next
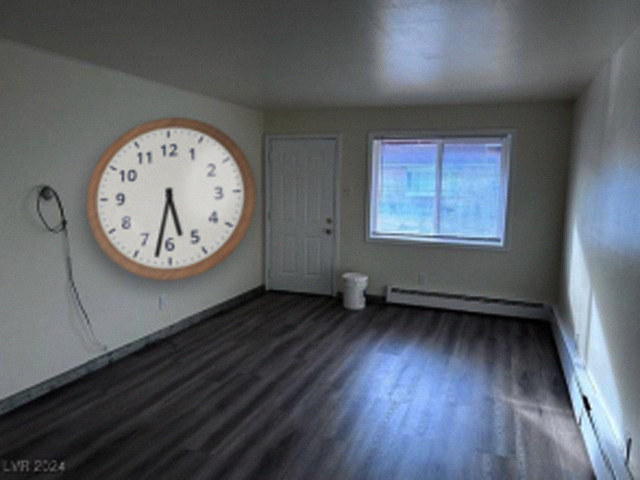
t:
5,32
